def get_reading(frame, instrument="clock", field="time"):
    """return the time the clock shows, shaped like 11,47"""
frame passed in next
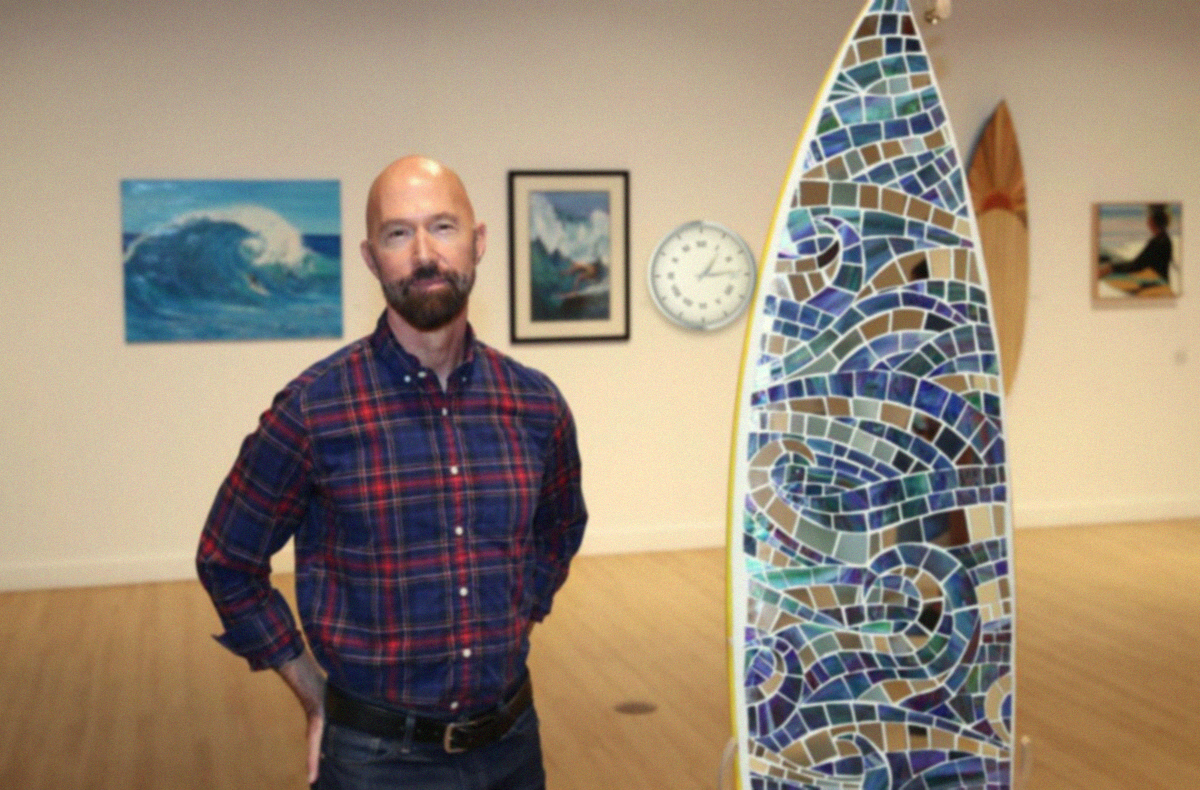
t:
1,14
